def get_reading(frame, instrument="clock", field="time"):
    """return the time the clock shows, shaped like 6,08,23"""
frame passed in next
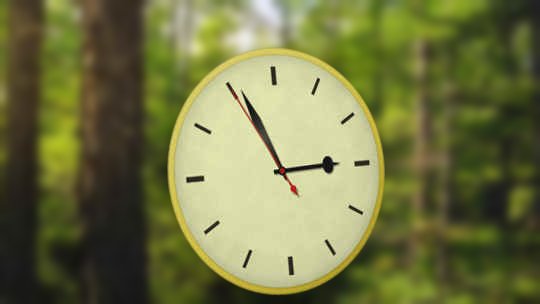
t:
2,55,55
